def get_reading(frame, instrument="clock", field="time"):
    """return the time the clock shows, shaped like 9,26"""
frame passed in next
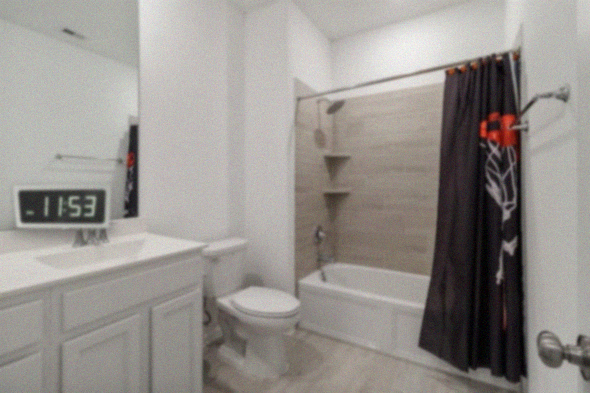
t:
11,53
